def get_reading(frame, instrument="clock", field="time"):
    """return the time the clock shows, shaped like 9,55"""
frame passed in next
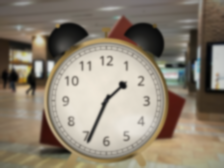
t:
1,34
